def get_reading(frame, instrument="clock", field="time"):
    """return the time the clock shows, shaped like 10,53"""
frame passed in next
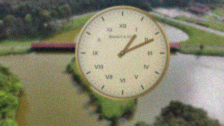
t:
1,11
